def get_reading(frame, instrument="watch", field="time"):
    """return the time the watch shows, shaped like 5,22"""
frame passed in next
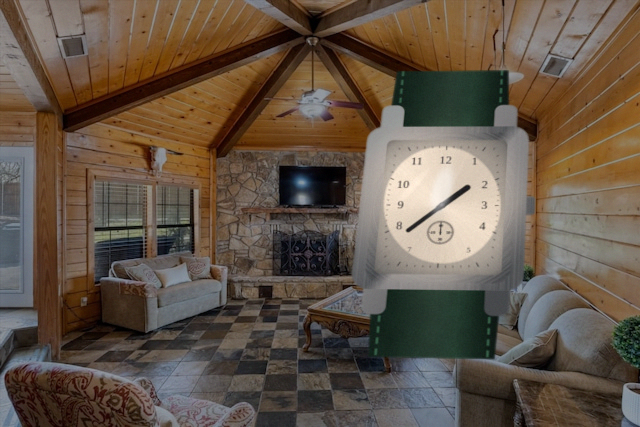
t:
1,38
